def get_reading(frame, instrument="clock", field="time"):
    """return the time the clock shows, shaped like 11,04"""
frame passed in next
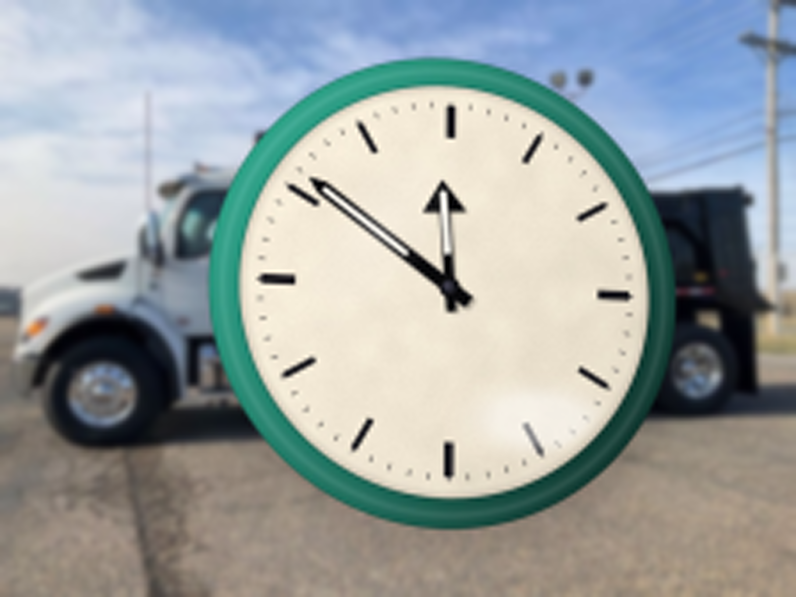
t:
11,51
